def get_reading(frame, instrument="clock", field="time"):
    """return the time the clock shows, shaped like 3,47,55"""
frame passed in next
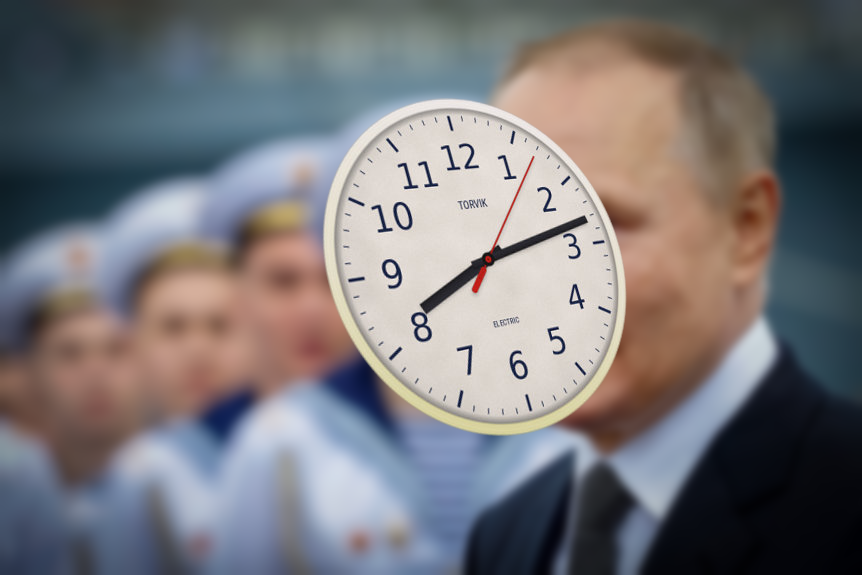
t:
8,13,07
